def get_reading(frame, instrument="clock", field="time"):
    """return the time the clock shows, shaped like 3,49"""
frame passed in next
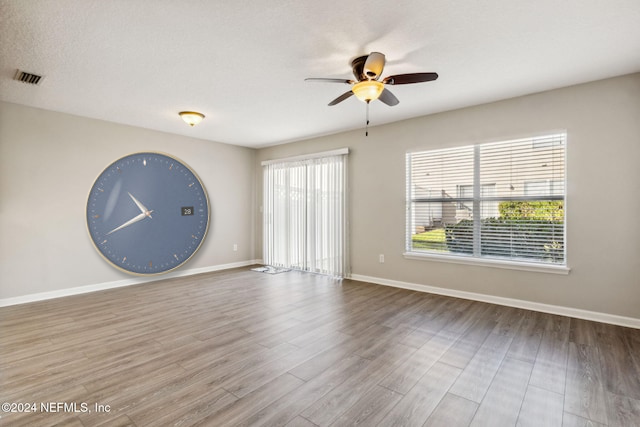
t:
10,41
